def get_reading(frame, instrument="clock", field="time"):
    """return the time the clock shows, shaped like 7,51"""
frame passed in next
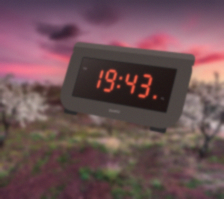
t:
19,43
